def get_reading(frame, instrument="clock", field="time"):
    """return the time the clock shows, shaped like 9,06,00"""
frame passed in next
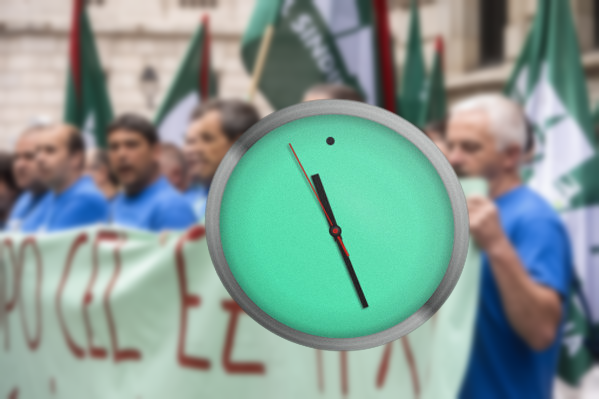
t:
11,26,56
